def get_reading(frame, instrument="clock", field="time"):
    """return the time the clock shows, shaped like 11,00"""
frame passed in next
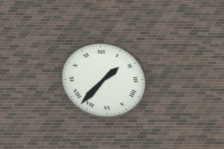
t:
1,37
